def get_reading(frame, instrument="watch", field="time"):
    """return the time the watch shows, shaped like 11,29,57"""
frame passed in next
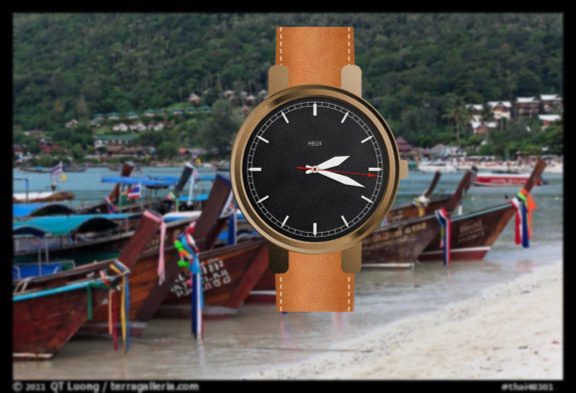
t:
2,18,16
